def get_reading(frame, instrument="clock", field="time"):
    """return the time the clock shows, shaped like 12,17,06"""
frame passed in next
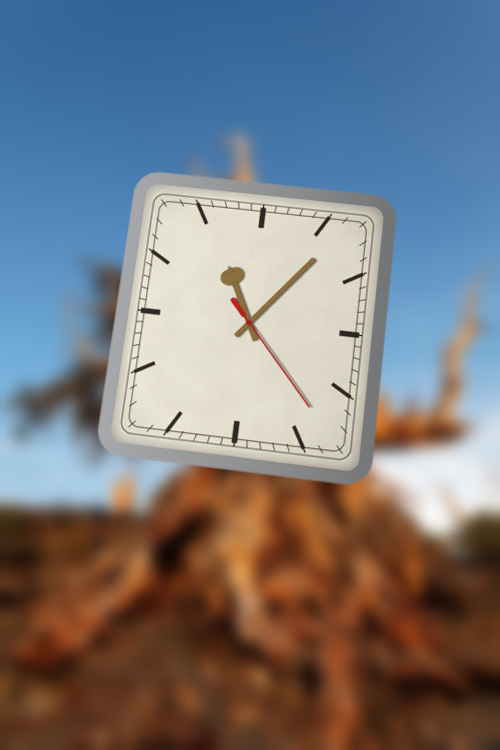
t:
11,06,23
